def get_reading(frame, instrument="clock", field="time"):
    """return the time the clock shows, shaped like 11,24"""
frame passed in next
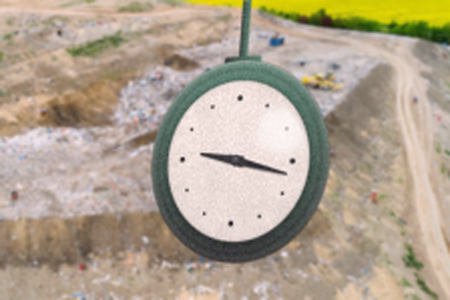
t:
9,17
